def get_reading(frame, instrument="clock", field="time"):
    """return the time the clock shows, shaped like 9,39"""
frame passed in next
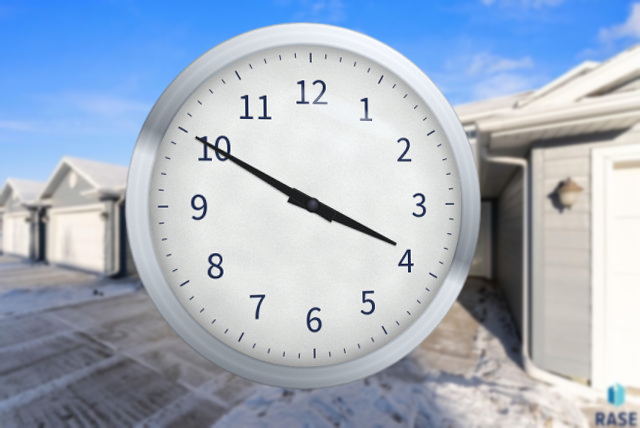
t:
3,50
